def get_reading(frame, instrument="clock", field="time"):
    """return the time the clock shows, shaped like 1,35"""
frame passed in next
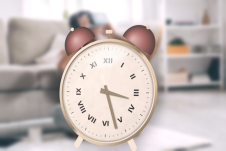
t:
3,27
